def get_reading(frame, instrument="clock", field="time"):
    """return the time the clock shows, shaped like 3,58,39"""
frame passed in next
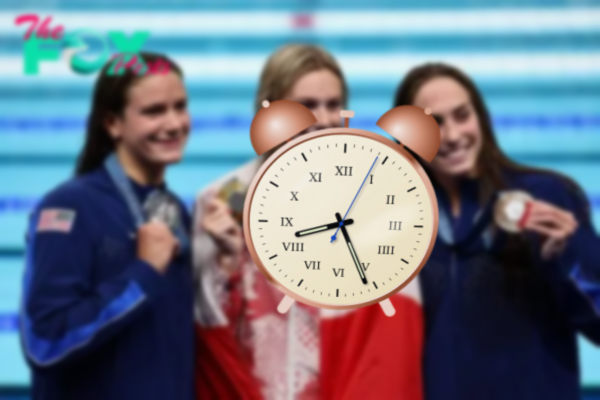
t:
8,26,04
